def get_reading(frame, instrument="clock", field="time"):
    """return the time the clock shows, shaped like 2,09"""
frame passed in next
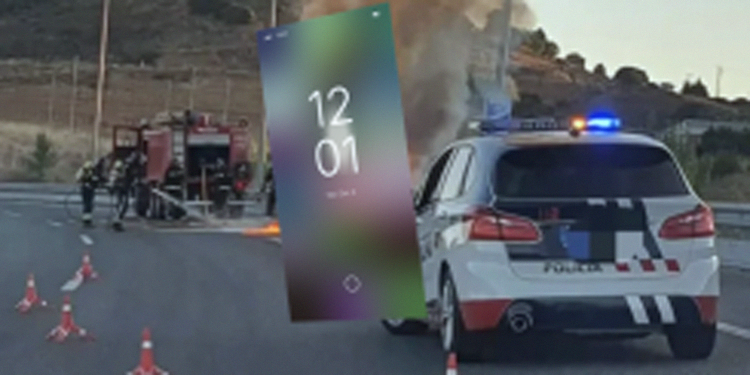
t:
12,01
